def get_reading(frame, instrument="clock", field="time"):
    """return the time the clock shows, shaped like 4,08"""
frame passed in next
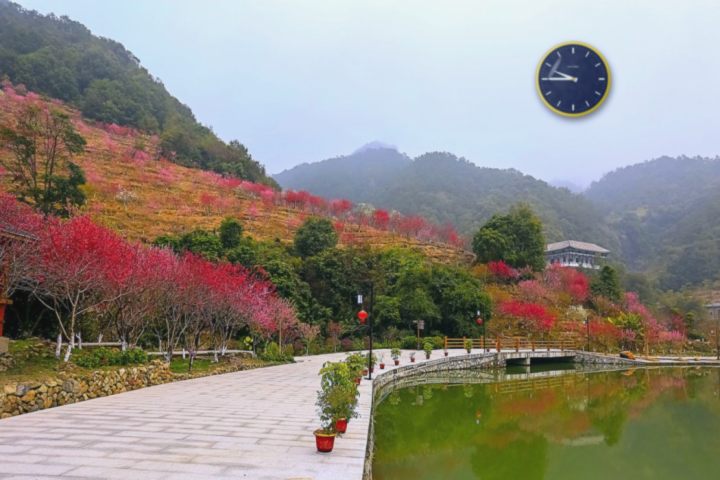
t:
9,45
